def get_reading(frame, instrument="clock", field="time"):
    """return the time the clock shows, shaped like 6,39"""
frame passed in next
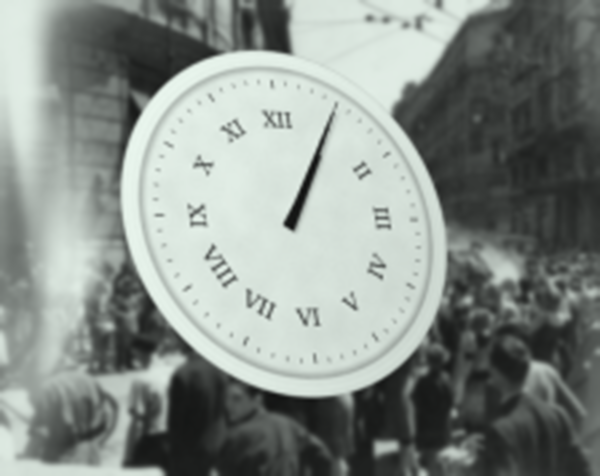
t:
1,05
